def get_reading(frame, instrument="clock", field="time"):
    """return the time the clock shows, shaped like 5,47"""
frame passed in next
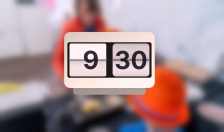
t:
9,30
